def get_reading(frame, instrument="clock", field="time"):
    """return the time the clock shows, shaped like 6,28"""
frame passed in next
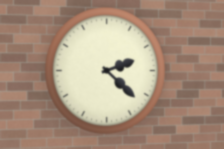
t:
2,22
